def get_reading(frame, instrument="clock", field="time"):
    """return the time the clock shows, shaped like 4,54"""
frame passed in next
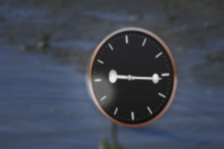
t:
9,16
